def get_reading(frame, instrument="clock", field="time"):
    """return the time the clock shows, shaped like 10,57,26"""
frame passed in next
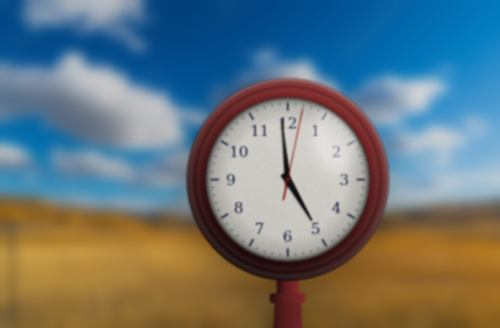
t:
4,59,02
